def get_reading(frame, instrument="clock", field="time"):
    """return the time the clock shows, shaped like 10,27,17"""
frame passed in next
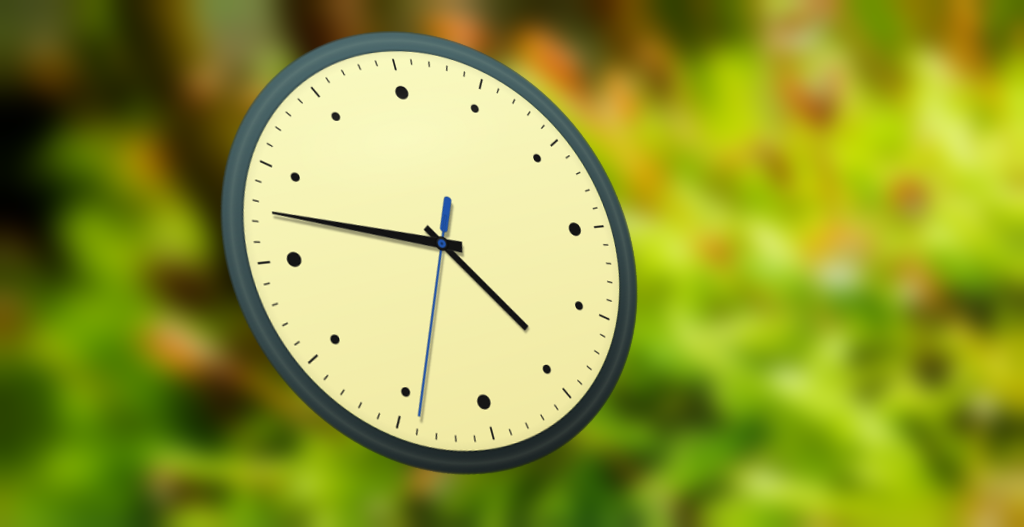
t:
4,47,34
